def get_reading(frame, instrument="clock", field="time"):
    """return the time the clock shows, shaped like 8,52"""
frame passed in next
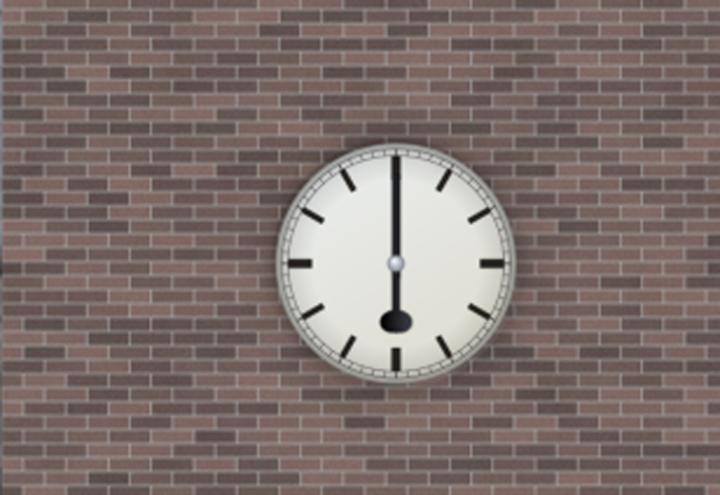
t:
6,00
